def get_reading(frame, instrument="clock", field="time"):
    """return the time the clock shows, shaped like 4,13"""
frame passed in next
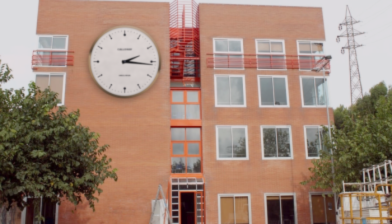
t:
2,16
